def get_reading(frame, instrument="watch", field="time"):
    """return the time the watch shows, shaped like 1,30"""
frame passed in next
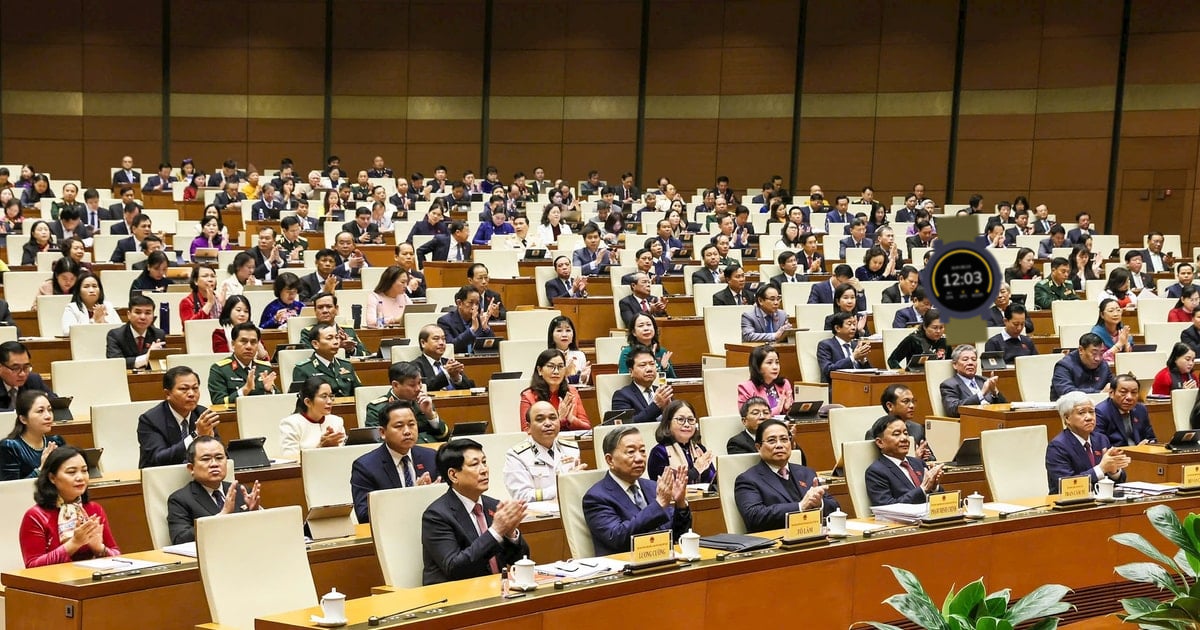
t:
12,03
